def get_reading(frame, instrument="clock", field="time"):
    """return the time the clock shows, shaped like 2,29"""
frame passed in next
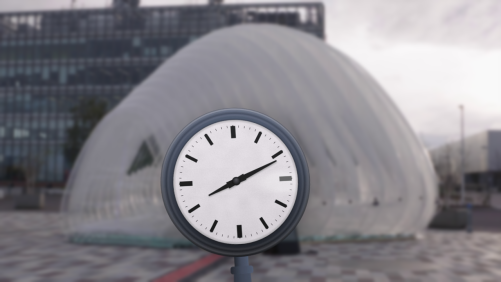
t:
8,11
